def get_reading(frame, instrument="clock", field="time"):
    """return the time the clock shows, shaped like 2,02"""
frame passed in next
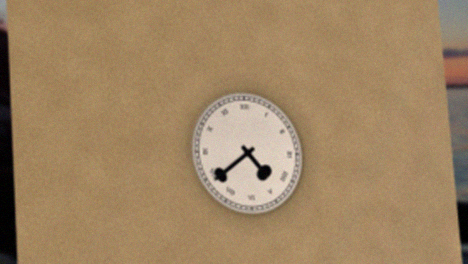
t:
4,39
